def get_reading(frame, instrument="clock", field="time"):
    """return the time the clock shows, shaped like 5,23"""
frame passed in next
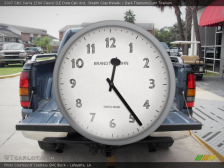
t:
12,24
